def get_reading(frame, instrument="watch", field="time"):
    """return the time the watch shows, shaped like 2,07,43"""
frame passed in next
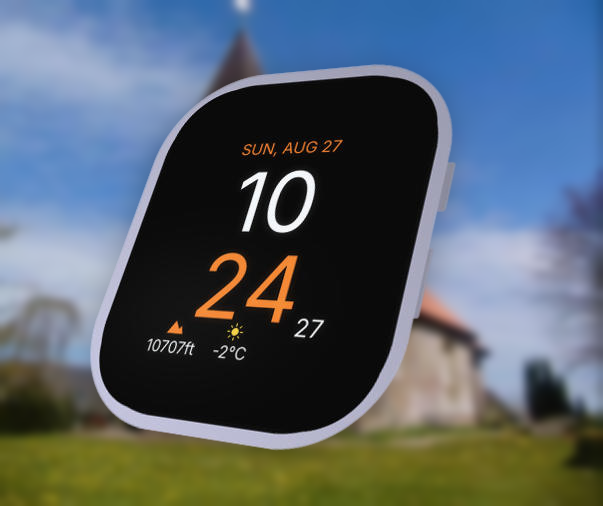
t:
10,24,27
